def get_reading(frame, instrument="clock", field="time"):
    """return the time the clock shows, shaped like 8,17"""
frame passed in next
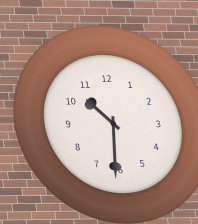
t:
10,31
